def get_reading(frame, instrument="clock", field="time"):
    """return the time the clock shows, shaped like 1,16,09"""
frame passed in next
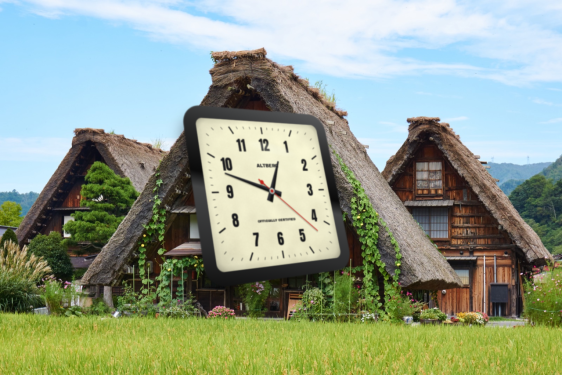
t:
12,48,22
